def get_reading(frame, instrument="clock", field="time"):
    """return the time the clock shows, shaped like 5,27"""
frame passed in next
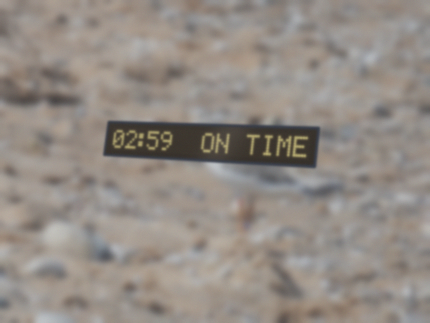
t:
2,59
